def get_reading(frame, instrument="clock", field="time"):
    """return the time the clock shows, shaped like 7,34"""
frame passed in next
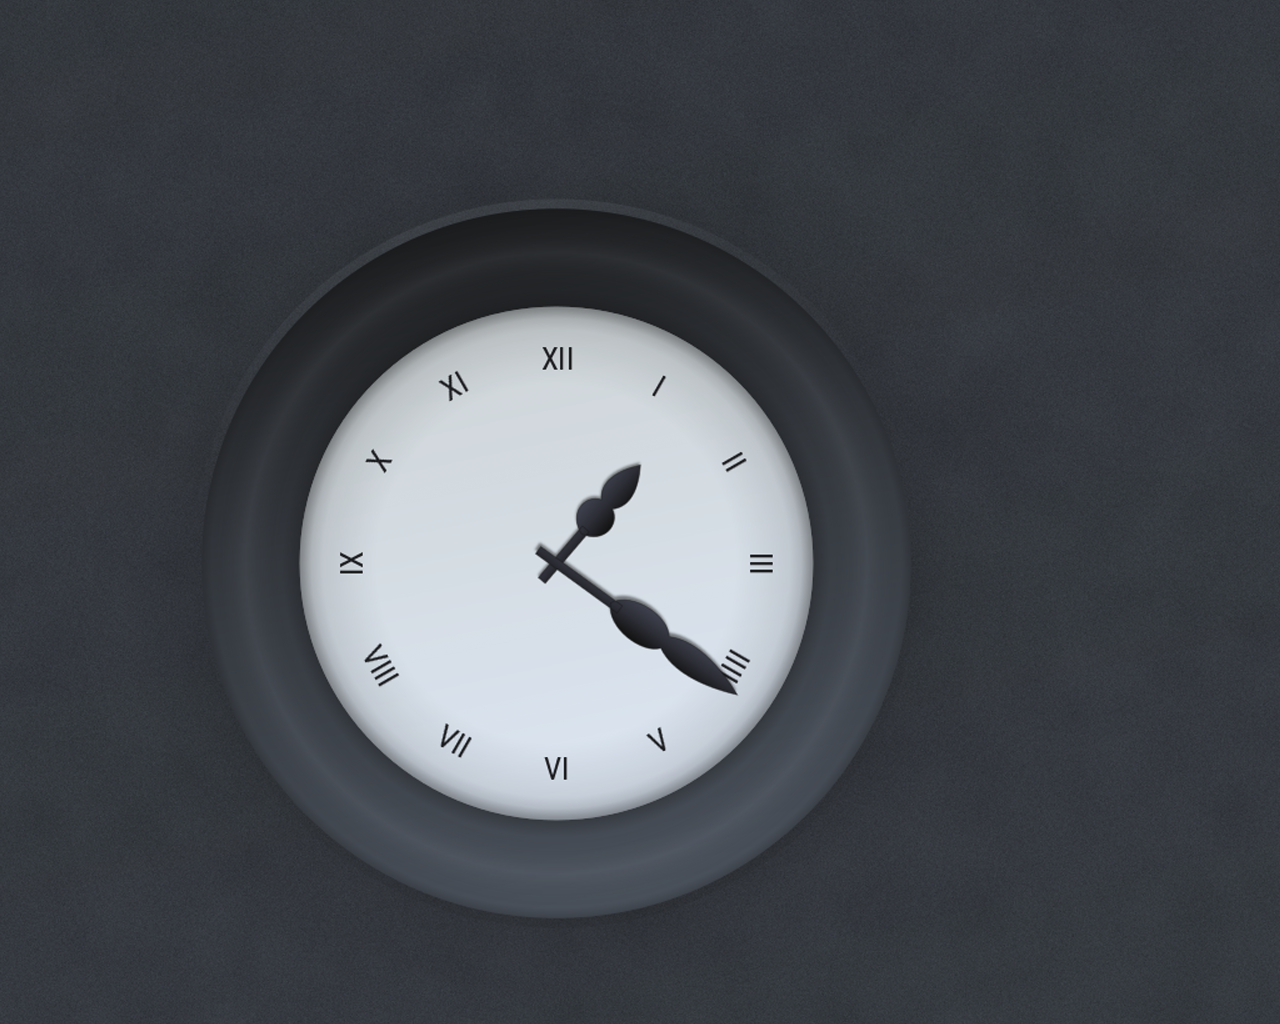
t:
1,21
